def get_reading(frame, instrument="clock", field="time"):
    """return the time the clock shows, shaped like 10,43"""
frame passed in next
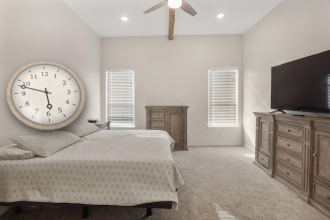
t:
5,48
